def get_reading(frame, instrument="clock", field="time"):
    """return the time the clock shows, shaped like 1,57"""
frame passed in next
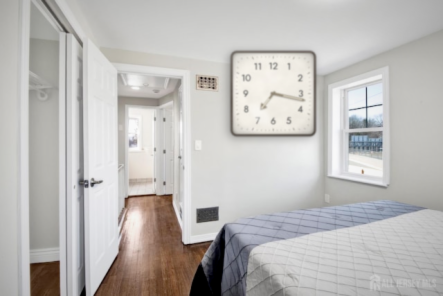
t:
7,17
